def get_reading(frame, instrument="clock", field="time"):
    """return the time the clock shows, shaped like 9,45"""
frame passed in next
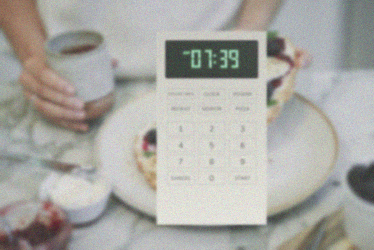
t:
7,39
